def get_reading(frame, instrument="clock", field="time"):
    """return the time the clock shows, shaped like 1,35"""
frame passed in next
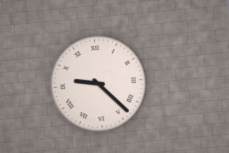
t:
9,23
